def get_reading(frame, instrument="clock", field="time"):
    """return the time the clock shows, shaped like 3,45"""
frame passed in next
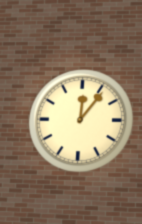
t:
12,06
